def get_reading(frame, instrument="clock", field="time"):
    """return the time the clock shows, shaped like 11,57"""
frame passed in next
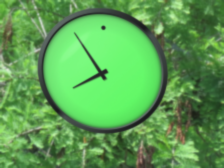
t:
7,54
